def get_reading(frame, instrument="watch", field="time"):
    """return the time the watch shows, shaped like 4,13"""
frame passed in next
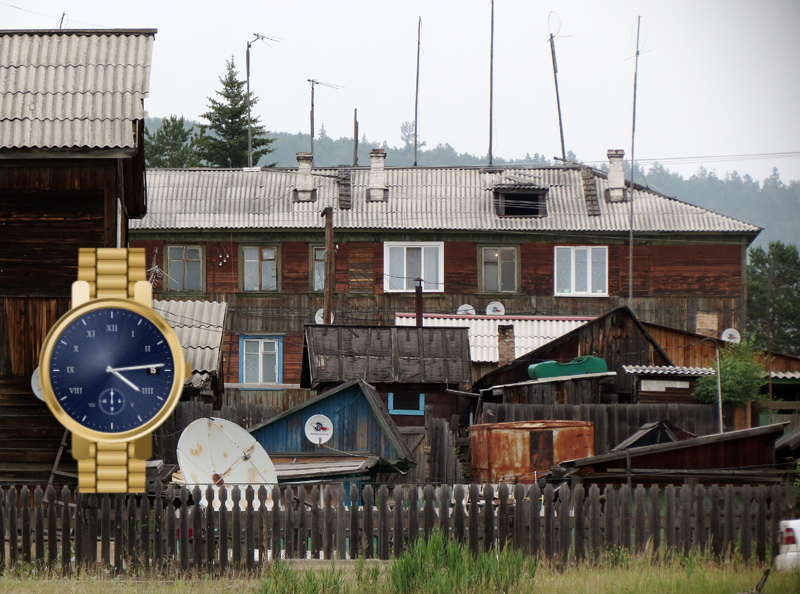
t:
4,14
